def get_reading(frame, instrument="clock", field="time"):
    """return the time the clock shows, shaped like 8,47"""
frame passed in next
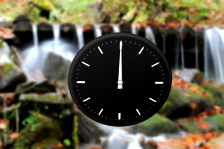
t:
12,00
